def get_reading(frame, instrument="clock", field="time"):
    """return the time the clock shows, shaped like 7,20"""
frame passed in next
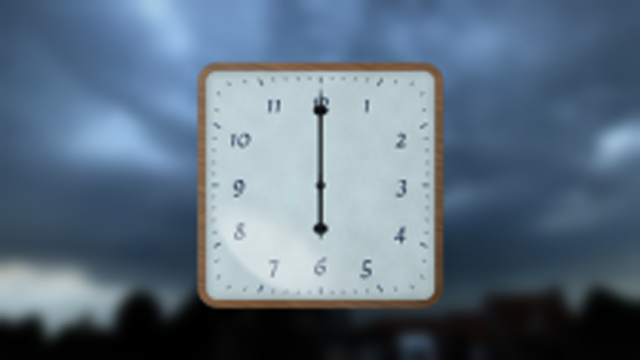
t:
6,00
